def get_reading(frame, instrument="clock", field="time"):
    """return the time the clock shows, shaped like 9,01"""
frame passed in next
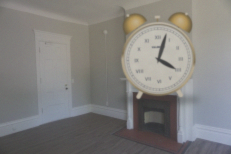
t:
4,03
